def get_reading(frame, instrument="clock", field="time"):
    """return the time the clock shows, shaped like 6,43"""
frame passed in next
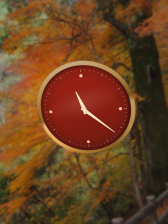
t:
11,22
